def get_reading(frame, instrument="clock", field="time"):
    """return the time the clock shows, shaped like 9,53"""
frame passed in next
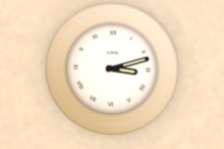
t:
3,12
